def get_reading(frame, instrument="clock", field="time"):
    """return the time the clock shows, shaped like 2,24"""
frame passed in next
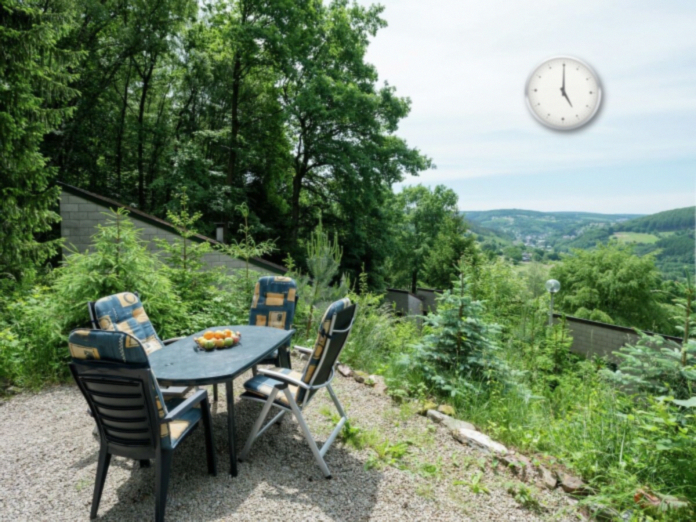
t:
5,00
